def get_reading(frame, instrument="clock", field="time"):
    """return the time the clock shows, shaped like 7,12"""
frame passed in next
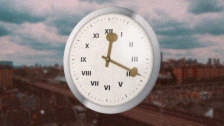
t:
12,19
